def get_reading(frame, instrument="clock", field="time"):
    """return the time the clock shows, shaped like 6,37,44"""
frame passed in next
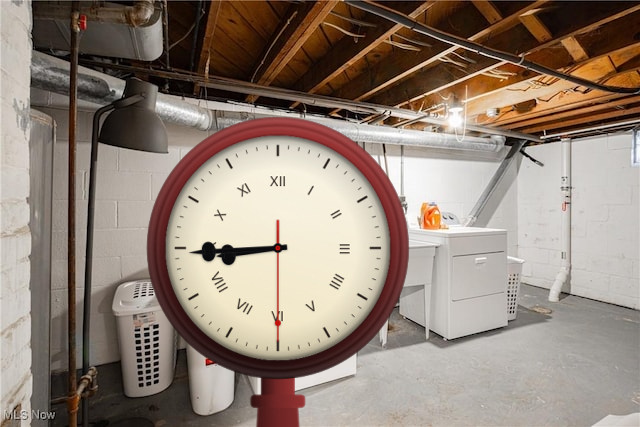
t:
8,44,30
